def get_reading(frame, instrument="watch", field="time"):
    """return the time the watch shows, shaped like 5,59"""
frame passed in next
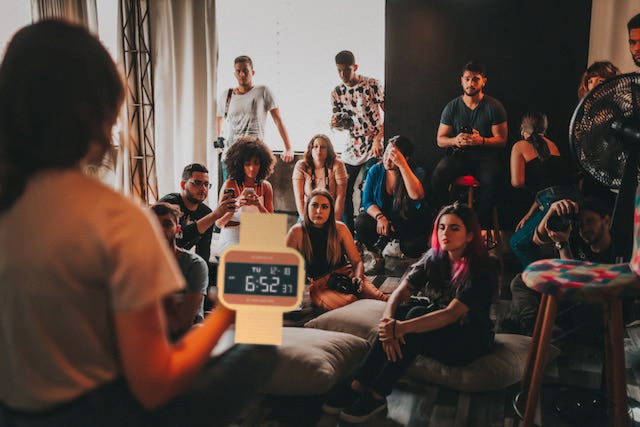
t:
6,52
